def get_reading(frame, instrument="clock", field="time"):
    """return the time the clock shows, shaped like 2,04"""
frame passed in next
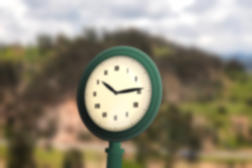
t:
10,14
